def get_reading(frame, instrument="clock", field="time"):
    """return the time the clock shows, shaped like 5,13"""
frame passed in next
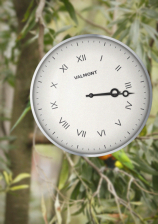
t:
3,17
